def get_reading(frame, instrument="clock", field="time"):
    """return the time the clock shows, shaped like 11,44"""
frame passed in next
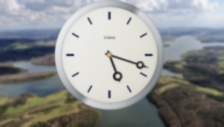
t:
5,18
